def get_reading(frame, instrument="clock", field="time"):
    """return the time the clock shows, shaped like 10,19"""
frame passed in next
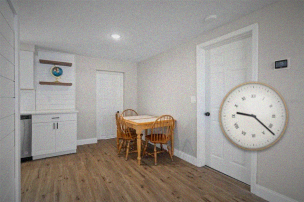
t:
9,22
